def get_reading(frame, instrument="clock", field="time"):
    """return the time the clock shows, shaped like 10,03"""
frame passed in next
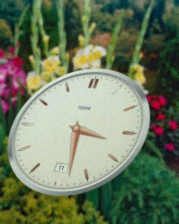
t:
3,28
